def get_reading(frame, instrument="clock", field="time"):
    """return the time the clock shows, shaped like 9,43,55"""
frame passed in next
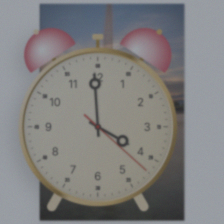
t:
3,59,22
